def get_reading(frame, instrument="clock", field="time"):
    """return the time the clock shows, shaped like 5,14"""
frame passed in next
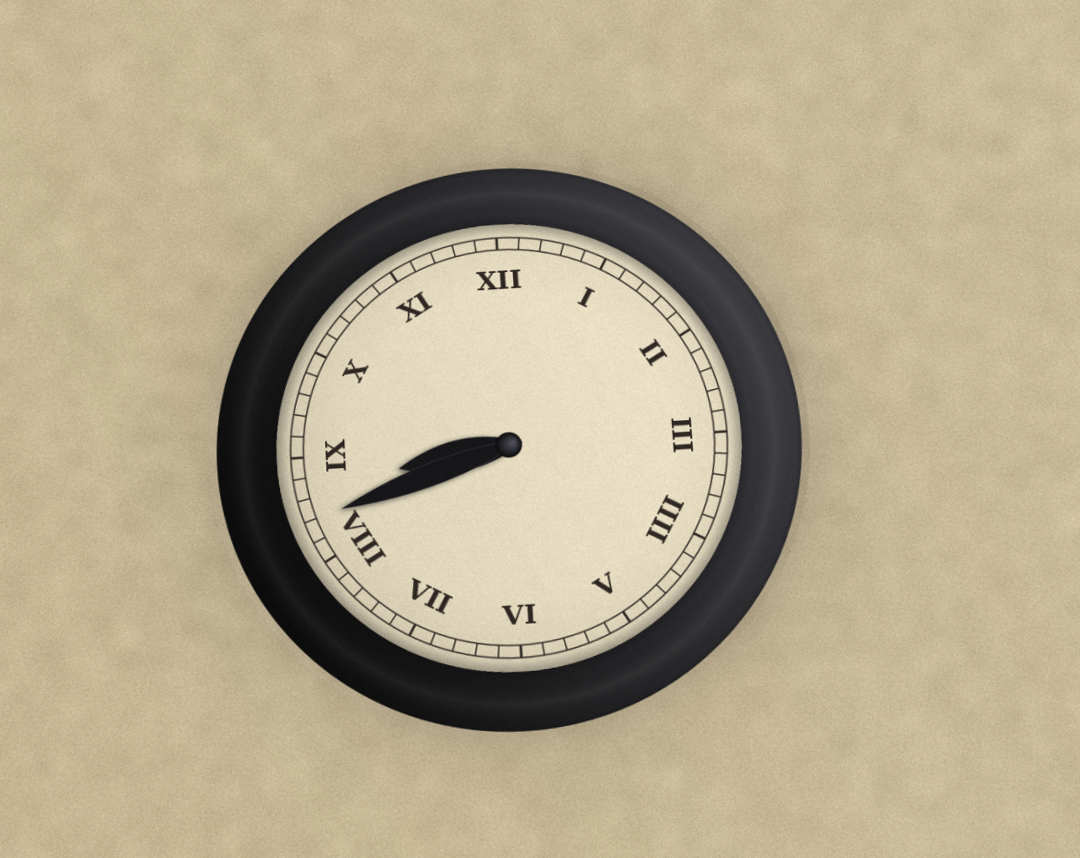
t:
8,42
